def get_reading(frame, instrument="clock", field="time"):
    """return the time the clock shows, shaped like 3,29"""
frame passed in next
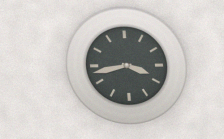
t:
3,43
